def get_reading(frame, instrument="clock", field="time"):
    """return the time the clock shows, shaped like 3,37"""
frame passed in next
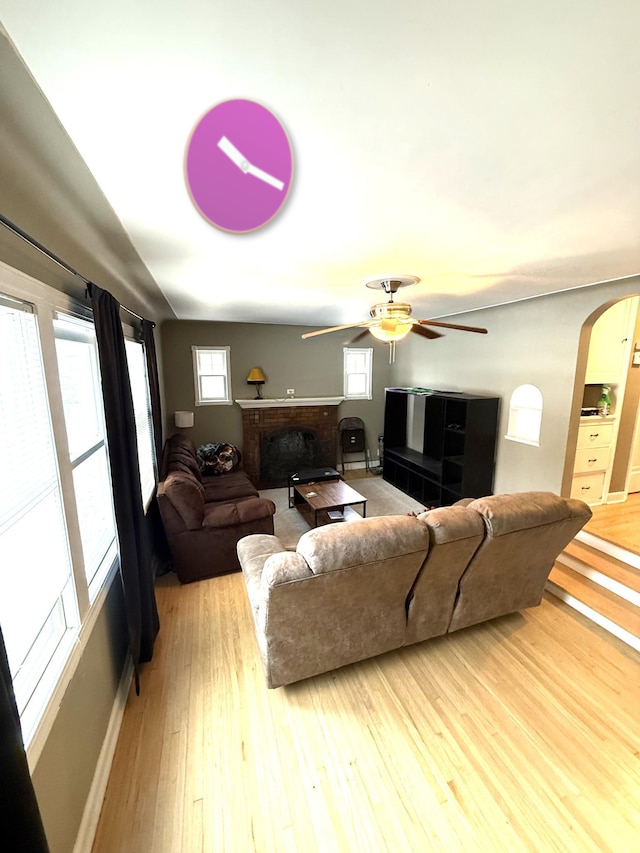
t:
10,19
